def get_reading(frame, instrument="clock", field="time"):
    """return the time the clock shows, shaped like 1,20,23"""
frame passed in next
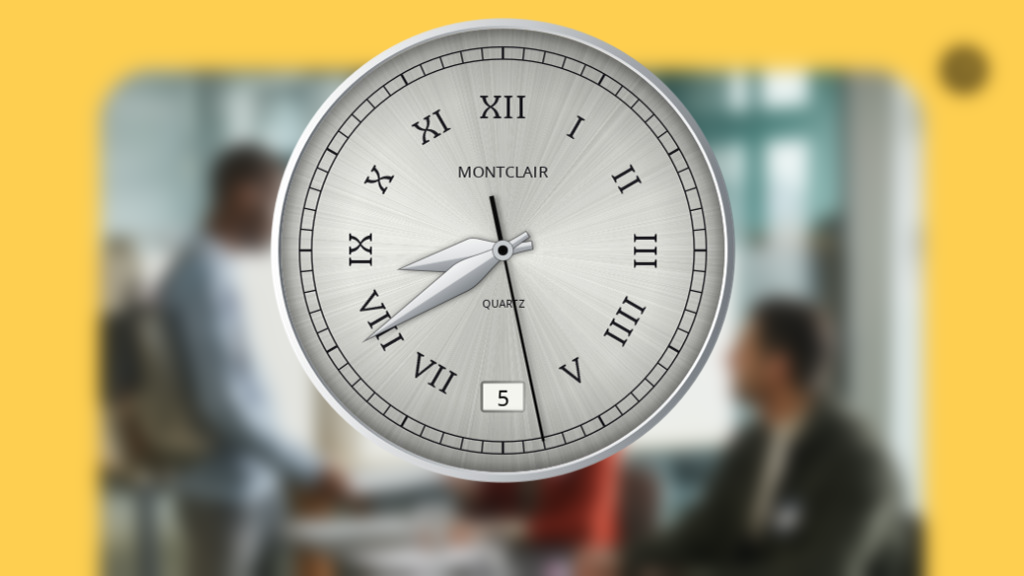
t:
8,39,28
